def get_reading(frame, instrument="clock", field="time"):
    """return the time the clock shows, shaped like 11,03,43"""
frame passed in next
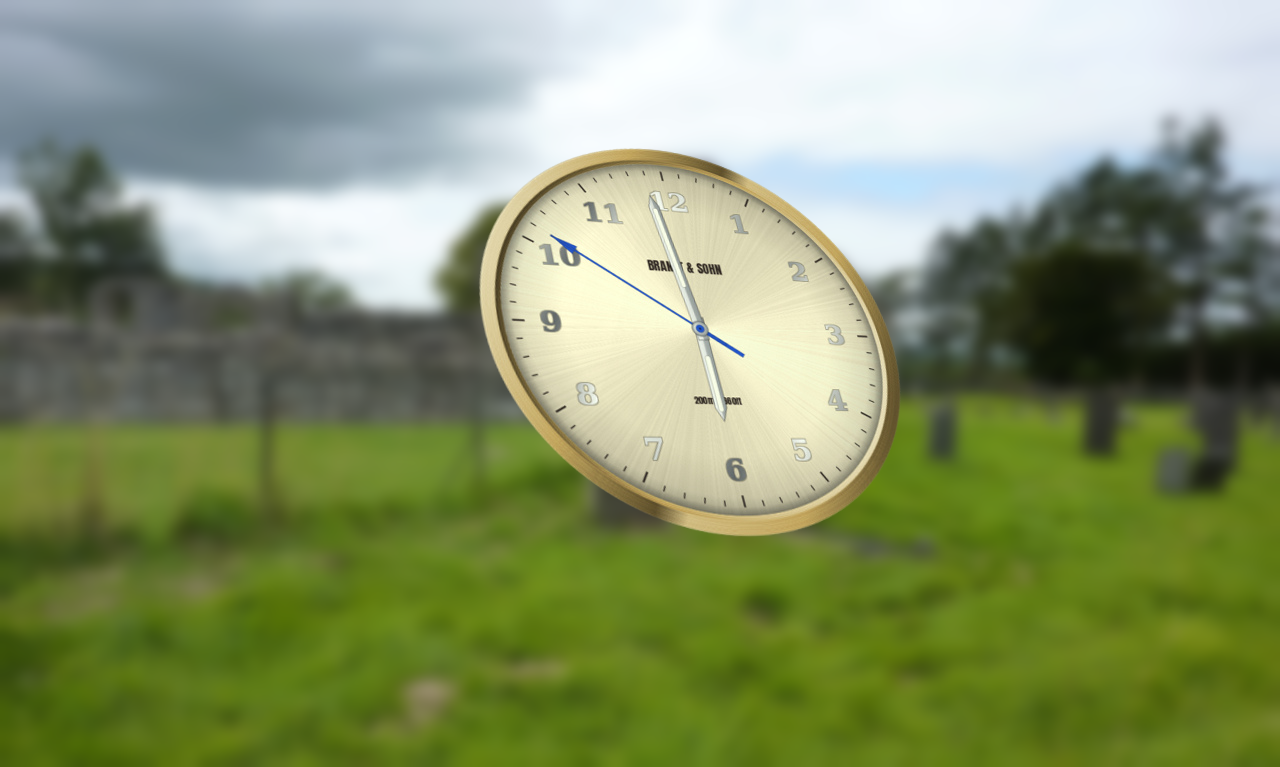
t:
5,58,51
